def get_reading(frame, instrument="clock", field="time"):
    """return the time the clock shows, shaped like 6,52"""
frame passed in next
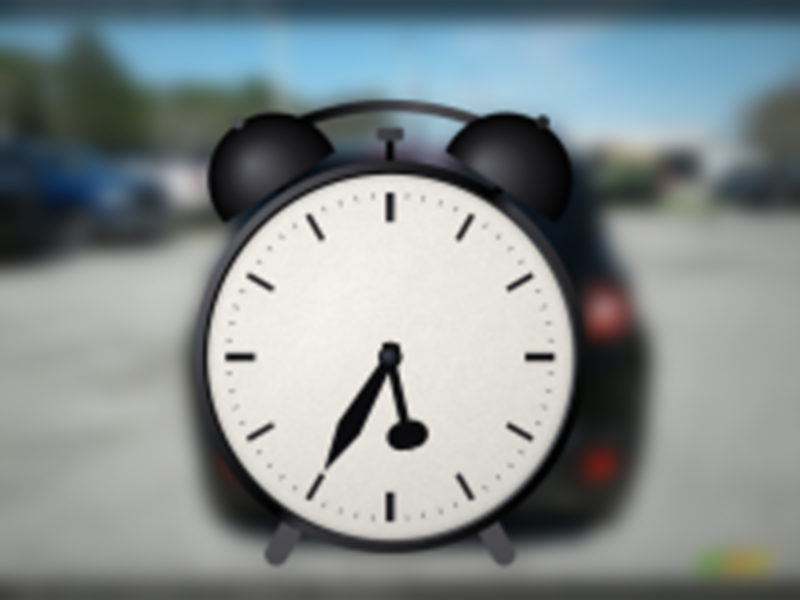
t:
5,35
